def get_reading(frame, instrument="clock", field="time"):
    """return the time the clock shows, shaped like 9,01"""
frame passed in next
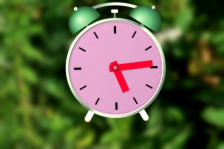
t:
5,14
